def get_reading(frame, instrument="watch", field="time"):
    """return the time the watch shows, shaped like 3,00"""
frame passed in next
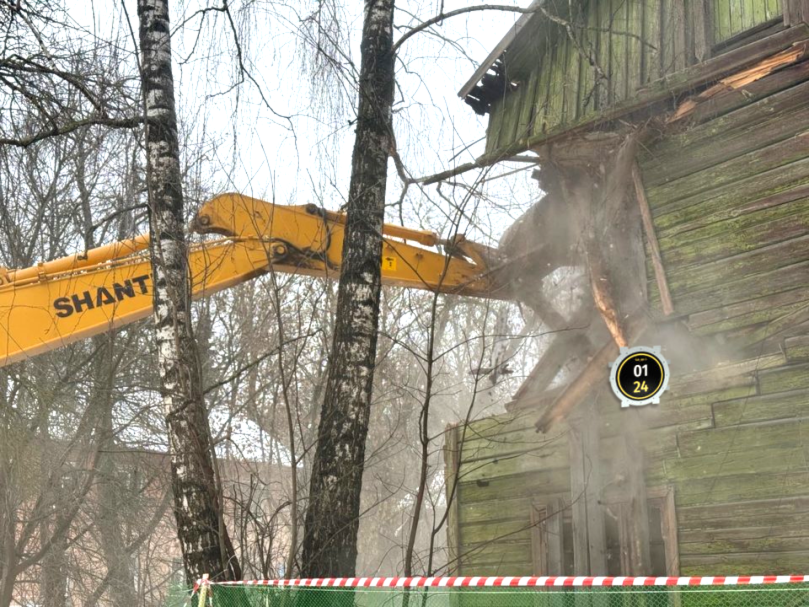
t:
1,24
